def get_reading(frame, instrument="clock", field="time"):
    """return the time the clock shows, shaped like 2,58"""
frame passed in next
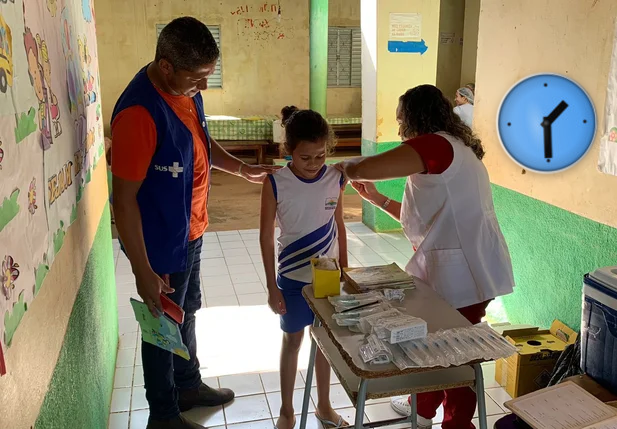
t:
1,30
